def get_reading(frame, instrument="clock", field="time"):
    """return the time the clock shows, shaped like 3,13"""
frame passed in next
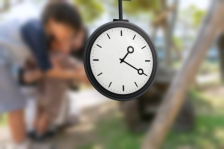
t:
1,20
